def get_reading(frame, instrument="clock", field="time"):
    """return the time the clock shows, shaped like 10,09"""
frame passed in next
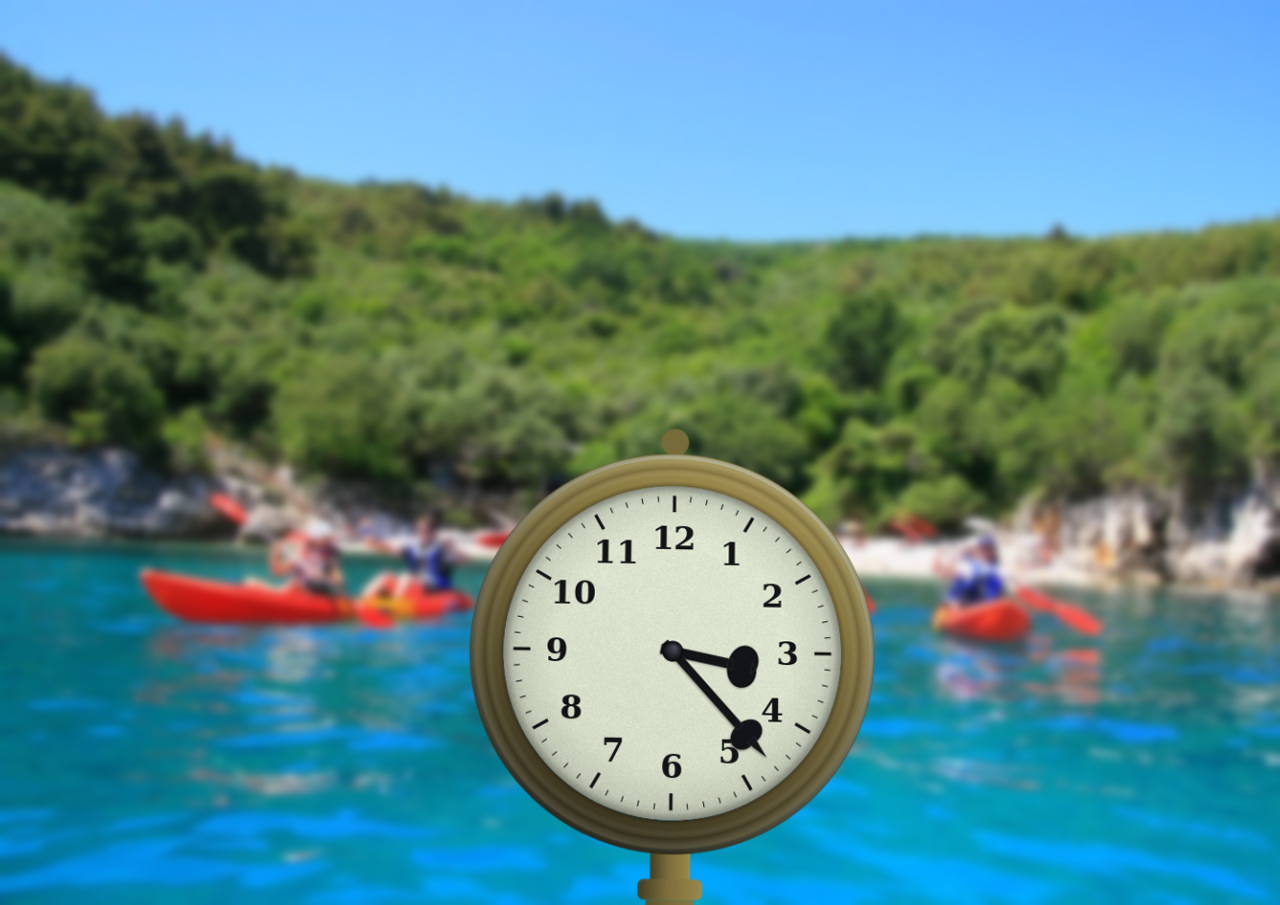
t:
3,23
